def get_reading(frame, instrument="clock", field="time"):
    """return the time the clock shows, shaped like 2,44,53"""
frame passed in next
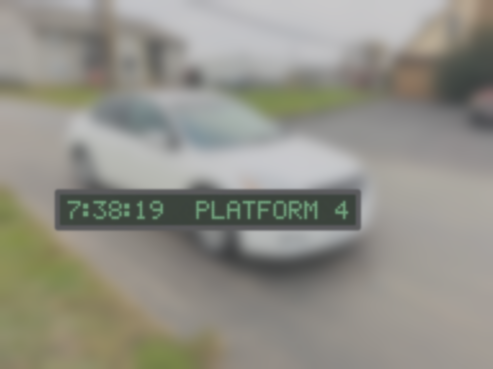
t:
7,38,19
